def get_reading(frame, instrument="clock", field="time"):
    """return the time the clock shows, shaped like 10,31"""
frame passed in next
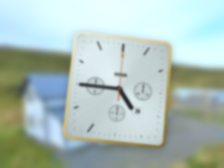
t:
4,45
